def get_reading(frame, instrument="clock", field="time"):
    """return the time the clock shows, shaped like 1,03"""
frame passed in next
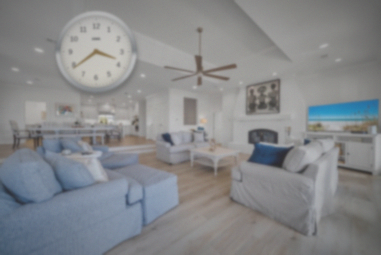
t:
3,39
